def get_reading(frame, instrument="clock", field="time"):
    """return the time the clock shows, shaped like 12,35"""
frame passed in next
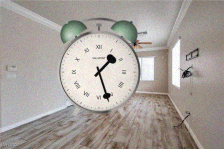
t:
1,27
